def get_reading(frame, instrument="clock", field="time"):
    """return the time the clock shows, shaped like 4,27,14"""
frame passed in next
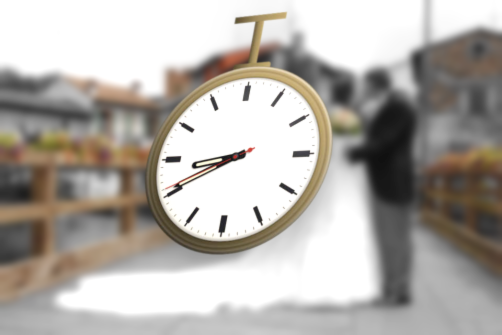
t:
8,40,41
